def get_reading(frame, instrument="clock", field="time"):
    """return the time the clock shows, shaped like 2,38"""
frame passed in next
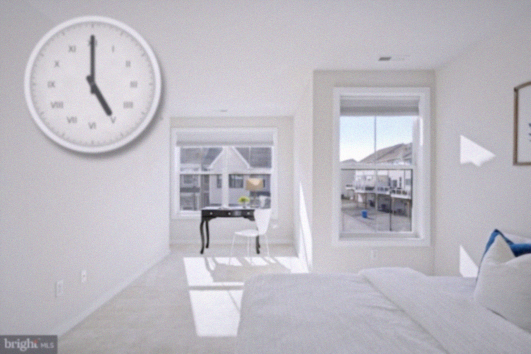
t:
5,00
